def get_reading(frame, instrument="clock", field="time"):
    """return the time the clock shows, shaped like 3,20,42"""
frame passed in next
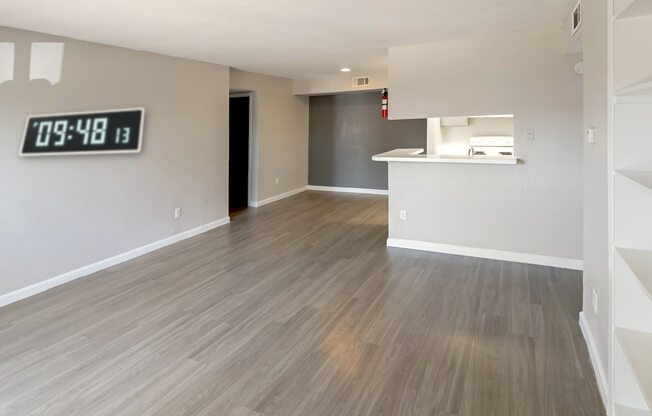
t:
9,48,13
